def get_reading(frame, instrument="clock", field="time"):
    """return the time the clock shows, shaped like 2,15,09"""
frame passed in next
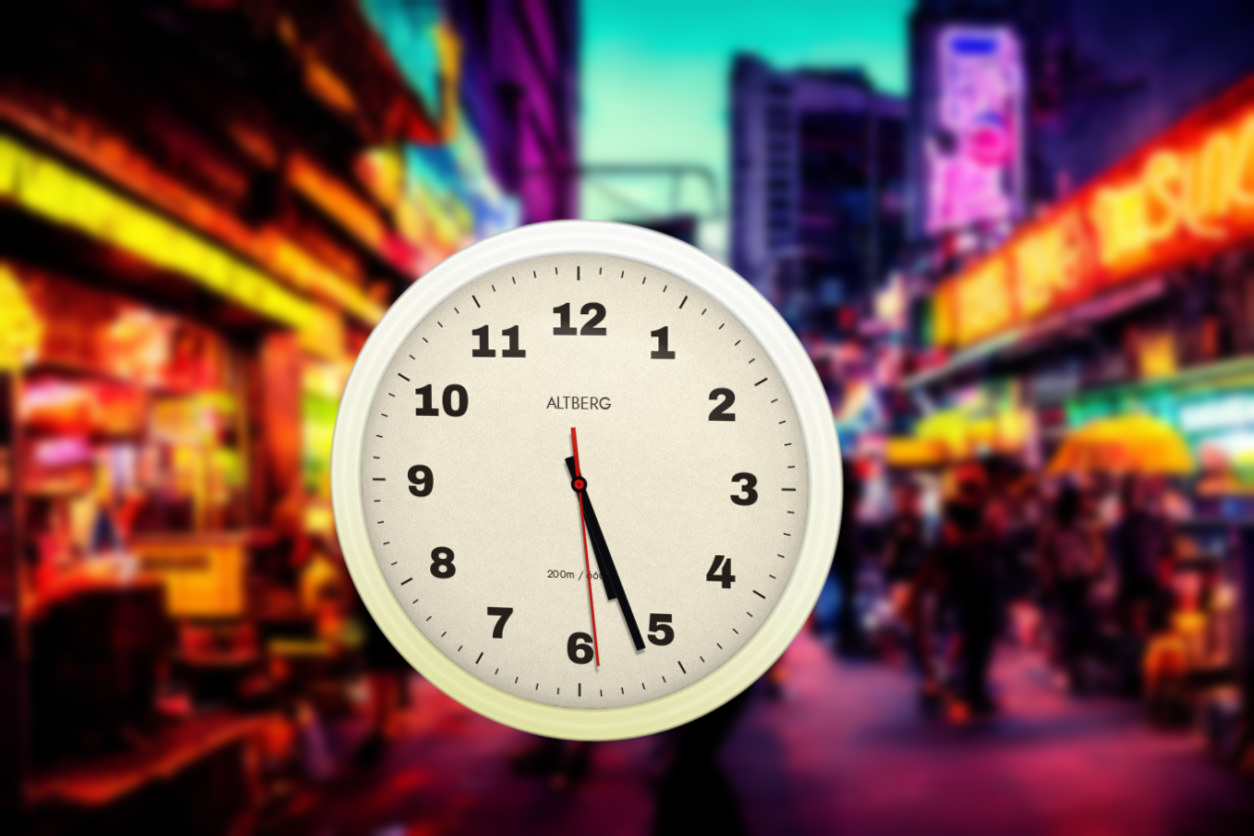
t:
5,26,29
